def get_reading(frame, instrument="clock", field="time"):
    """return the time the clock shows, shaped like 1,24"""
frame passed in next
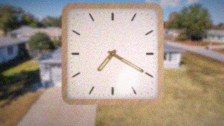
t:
7,20
